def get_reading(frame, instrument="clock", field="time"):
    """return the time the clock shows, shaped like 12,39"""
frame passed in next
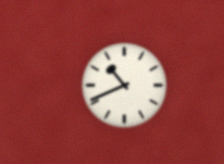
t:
10,41
